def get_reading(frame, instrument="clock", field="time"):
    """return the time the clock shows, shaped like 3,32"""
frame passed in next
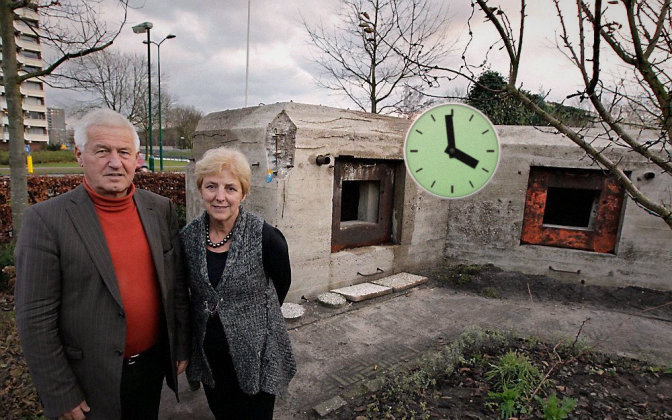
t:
3,59
